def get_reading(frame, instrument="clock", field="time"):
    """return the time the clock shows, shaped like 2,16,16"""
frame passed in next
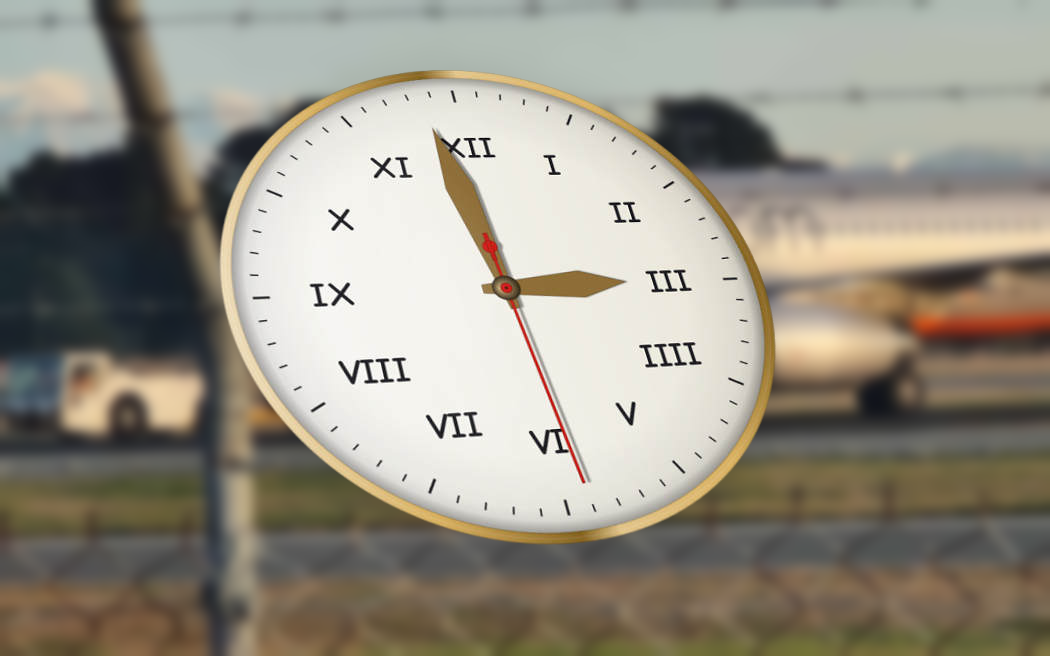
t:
2,58,29
